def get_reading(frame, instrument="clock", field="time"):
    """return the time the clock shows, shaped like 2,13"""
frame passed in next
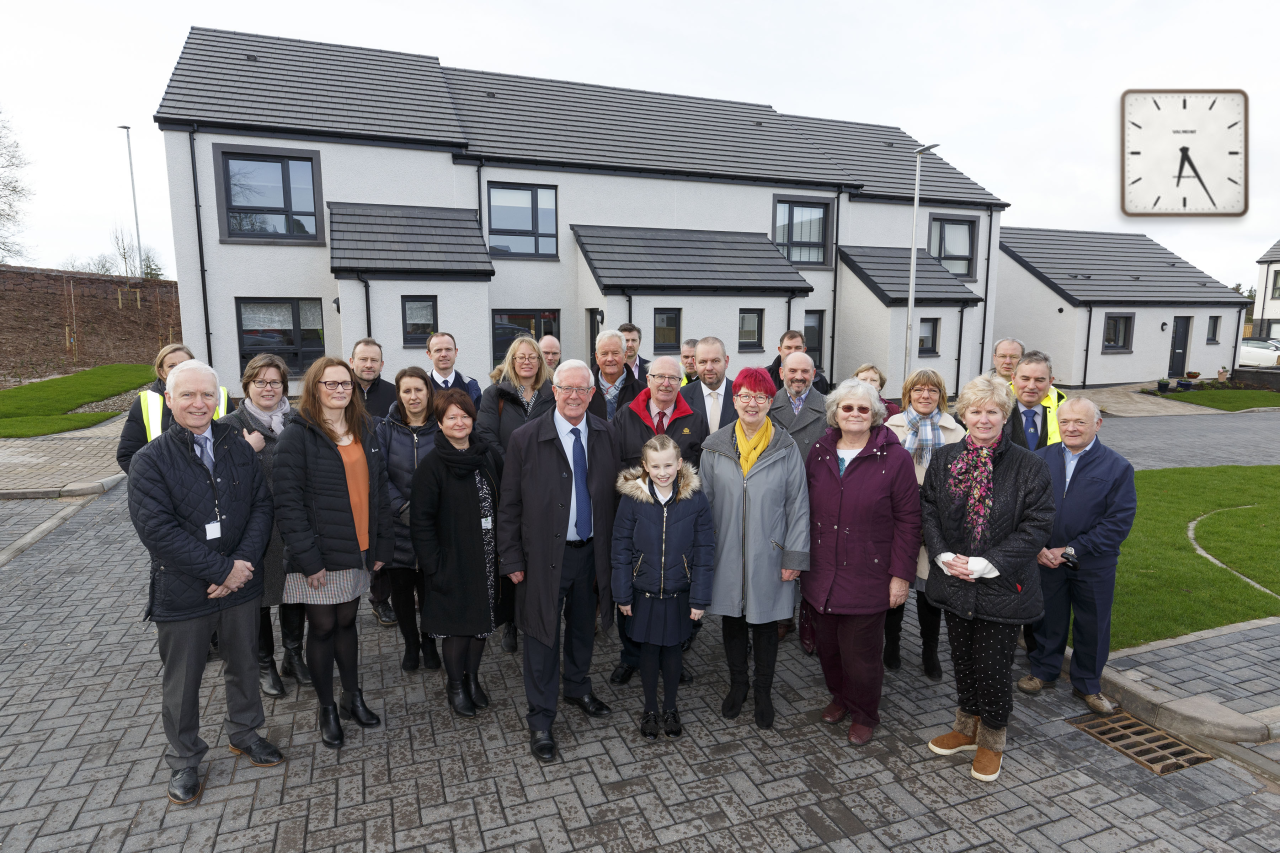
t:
6,25
